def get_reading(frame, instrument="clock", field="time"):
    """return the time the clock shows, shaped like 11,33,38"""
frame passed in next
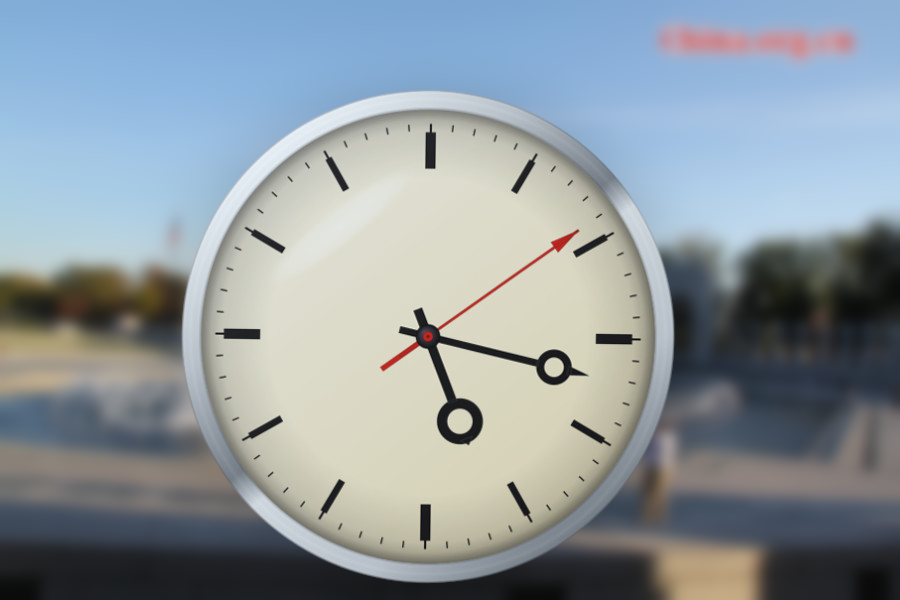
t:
5,17,09
